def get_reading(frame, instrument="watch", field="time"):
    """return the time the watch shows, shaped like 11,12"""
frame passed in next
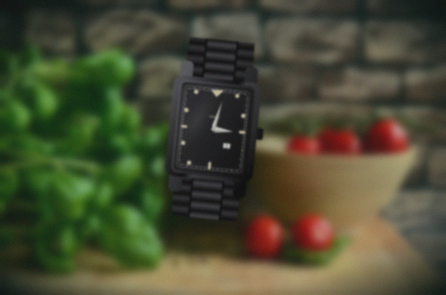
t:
3,02
